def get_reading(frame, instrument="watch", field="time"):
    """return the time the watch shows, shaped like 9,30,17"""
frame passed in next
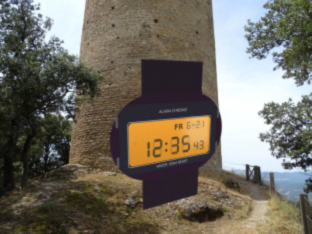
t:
12,35,43
